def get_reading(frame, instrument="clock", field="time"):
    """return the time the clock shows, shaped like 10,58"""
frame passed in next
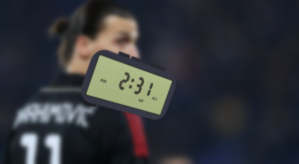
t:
2,31
